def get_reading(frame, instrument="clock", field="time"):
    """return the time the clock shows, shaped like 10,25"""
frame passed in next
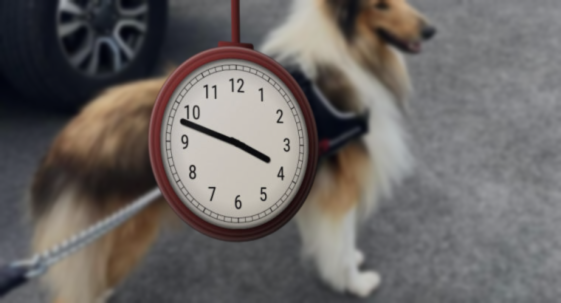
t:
3,48
